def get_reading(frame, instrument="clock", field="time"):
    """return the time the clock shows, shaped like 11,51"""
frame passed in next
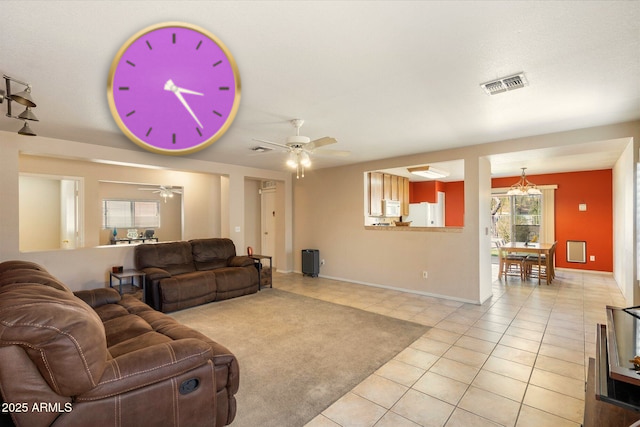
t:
3,24
